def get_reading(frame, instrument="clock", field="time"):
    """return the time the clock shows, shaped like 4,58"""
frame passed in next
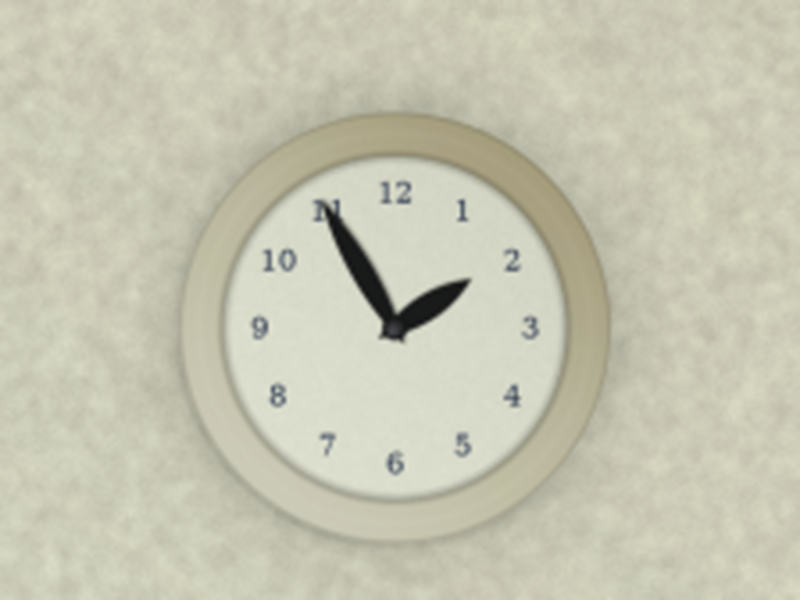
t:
1,55
